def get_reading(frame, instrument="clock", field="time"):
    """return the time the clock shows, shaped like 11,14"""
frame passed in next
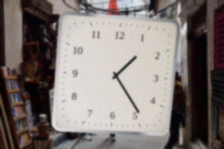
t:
1,24
